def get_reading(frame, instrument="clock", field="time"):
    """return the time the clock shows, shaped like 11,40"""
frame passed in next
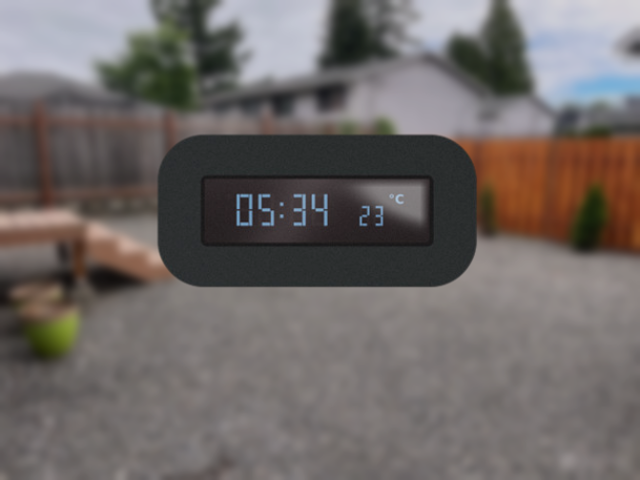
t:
5,34
